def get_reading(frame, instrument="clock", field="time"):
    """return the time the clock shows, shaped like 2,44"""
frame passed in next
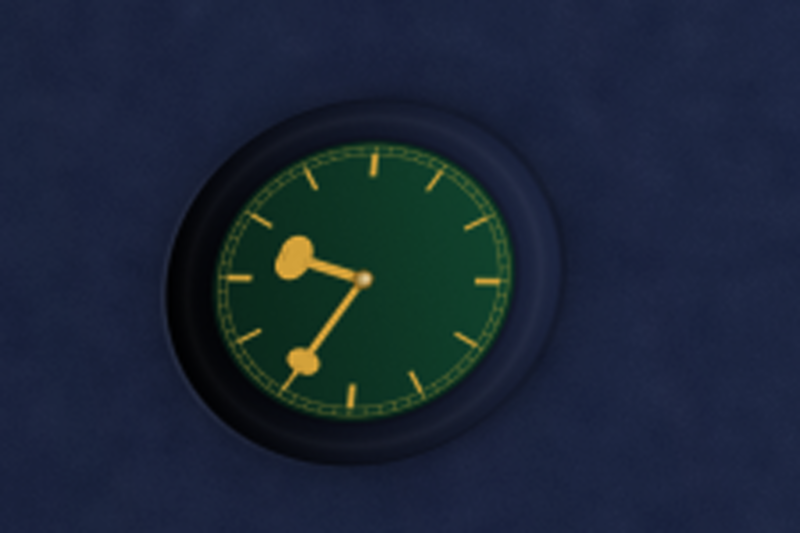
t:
9,35
